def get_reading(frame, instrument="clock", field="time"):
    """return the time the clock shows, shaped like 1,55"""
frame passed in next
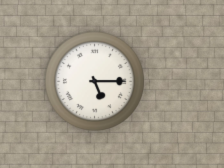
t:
5,15
